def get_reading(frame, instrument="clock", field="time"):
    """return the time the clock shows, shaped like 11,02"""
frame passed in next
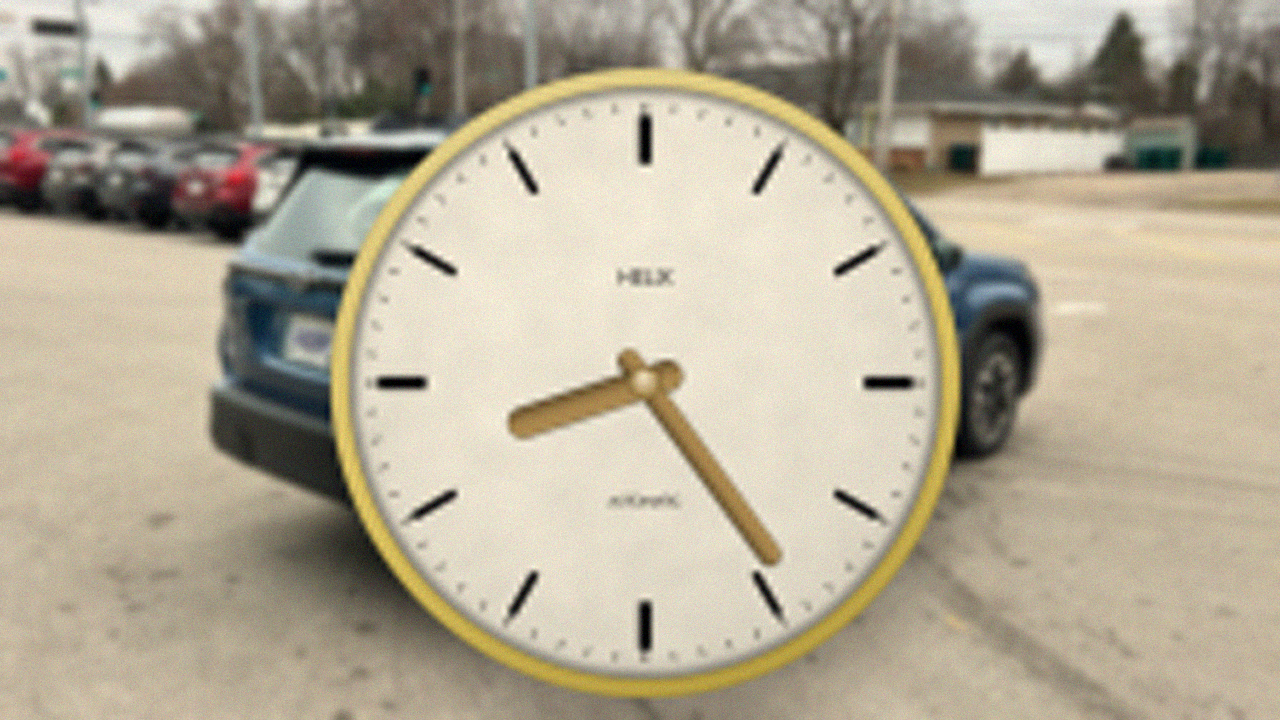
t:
8,24
